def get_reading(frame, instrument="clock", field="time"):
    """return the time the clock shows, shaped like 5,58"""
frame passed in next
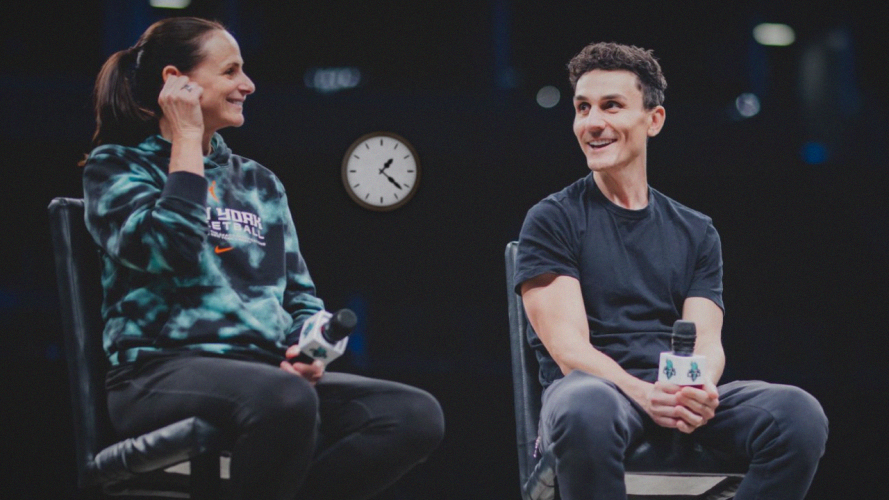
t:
1,22
